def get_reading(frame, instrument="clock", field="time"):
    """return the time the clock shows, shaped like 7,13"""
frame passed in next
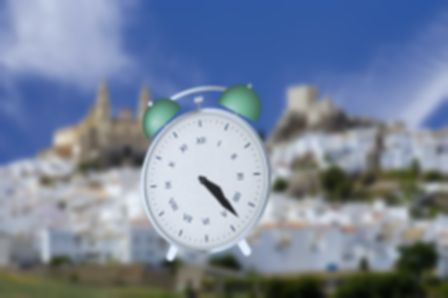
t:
4,23
